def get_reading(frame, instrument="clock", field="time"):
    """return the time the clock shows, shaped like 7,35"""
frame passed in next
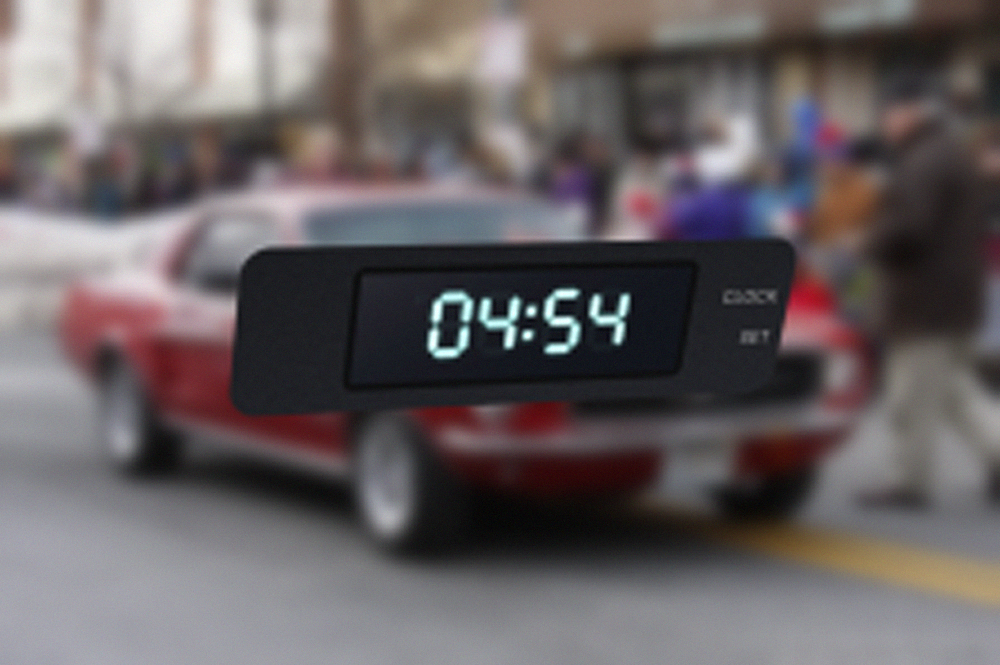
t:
4,54
